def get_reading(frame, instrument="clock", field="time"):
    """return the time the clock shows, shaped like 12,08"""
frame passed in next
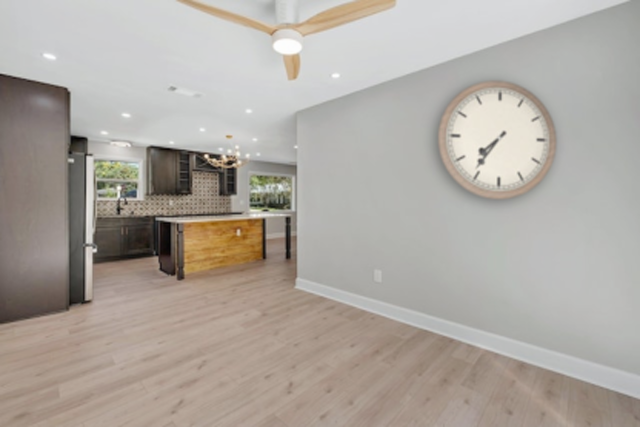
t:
7,36
